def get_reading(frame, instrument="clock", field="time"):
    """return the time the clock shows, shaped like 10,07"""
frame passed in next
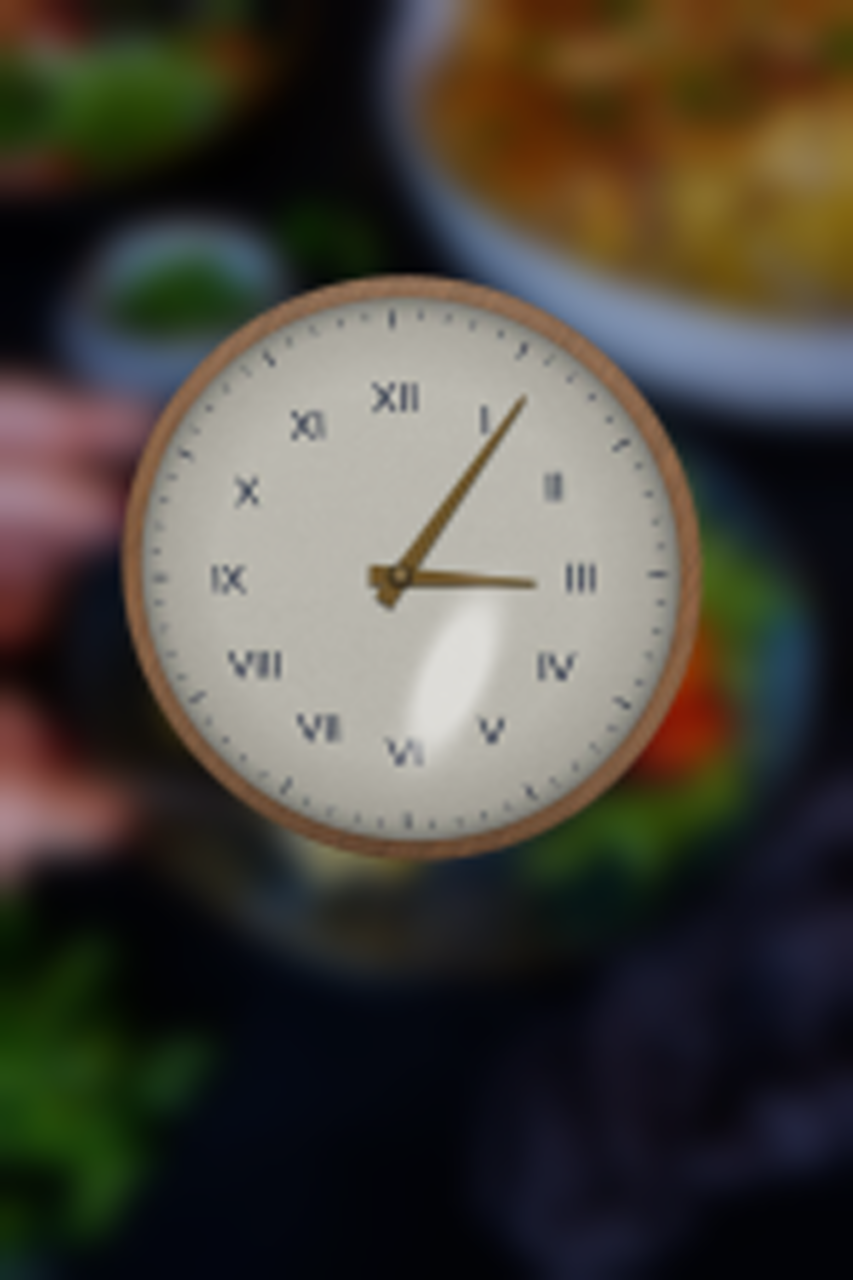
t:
3,06
